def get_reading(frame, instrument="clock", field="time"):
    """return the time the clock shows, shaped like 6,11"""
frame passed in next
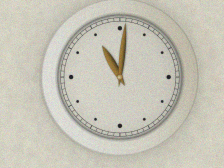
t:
11,01
